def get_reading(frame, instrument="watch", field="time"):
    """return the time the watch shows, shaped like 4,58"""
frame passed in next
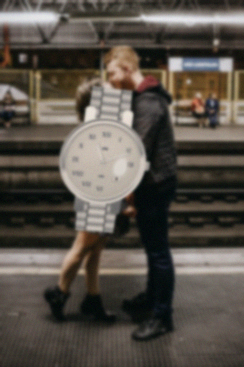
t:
11,11
